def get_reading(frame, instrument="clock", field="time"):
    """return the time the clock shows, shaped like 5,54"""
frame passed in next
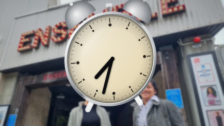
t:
7,33
